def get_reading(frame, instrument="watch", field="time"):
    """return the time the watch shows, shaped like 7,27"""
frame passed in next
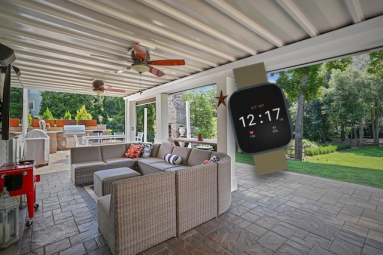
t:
12,17
